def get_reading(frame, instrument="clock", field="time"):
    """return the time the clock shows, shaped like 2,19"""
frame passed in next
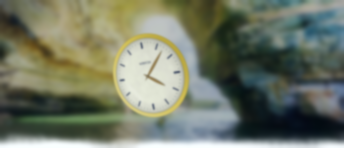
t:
4,07
